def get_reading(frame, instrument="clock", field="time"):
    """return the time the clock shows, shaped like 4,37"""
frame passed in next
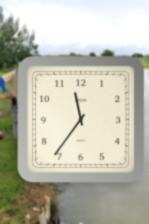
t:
11,36
